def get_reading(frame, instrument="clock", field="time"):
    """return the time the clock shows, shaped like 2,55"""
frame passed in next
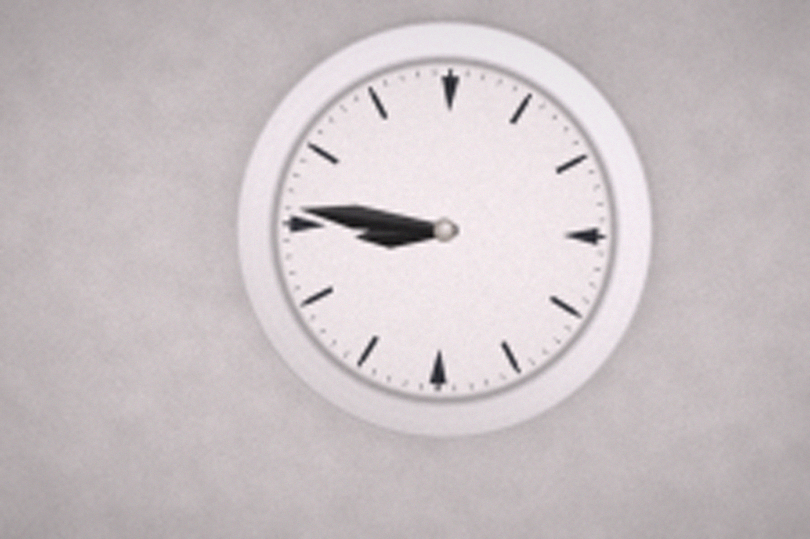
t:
8,46
